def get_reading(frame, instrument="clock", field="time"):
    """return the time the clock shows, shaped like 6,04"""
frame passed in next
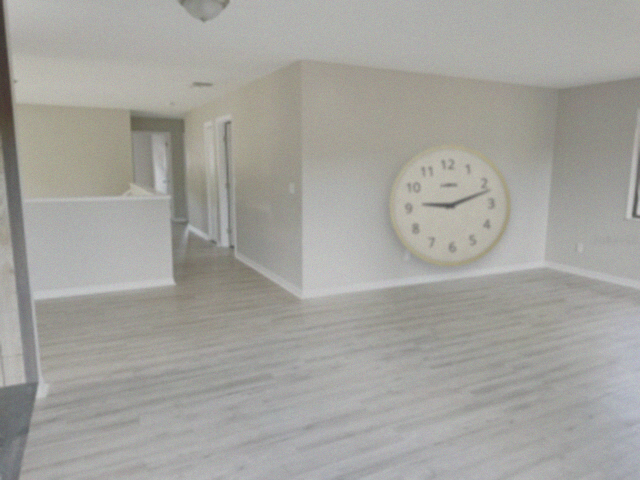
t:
9,12
